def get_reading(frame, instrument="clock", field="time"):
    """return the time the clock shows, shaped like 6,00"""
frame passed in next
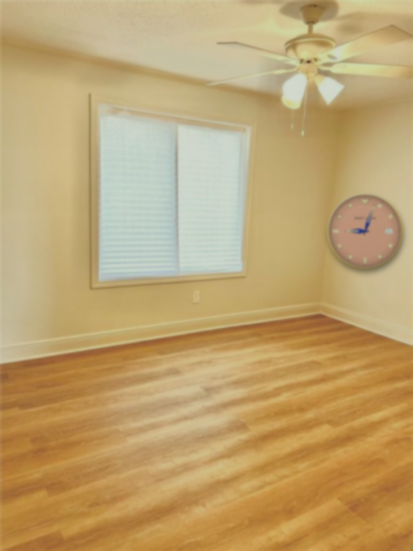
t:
9,03
